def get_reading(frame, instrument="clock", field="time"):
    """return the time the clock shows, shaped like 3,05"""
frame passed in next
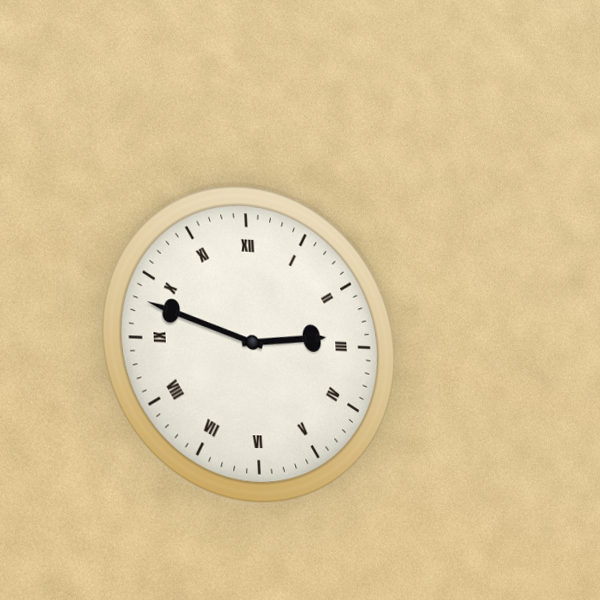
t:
2,48
